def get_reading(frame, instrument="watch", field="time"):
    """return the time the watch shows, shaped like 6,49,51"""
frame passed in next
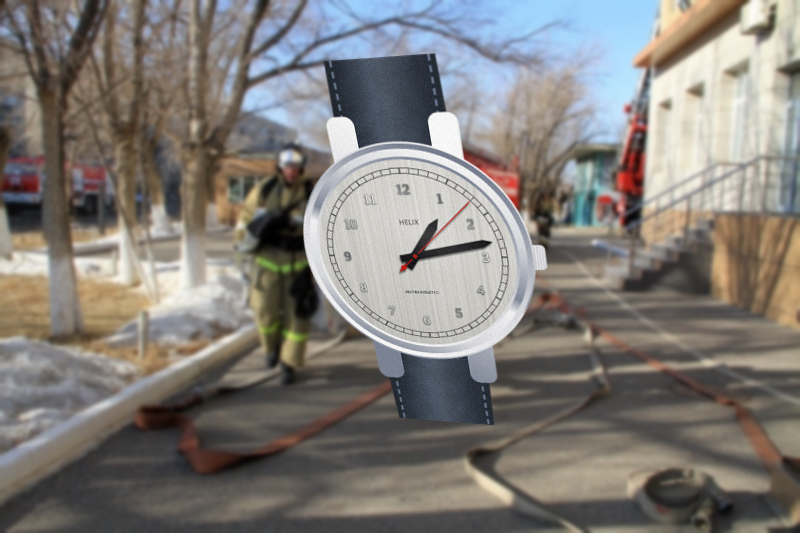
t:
1,13,08
